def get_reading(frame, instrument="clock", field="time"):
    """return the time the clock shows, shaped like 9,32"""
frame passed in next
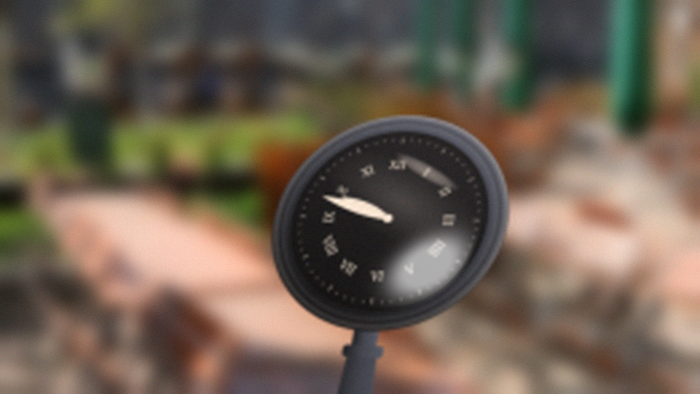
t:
9,48
